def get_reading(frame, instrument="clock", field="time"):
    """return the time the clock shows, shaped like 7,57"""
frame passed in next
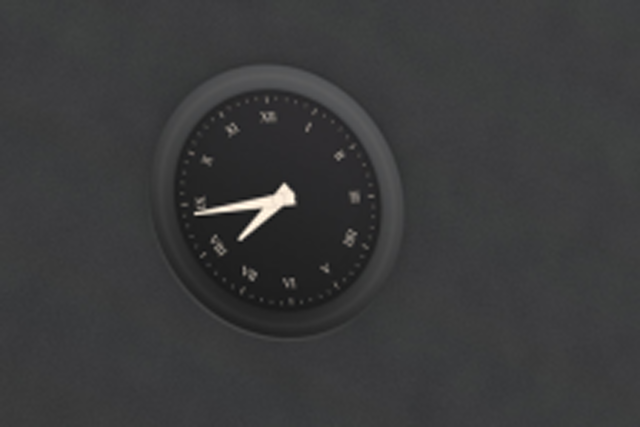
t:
7,44
